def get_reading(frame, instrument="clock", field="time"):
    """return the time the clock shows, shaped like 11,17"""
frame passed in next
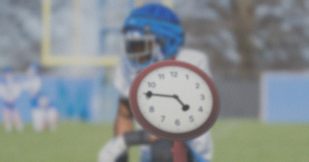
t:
4,46
